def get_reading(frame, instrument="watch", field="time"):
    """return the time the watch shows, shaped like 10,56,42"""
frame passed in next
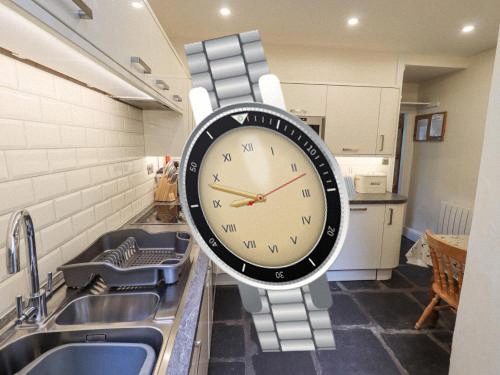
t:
8,48,12
